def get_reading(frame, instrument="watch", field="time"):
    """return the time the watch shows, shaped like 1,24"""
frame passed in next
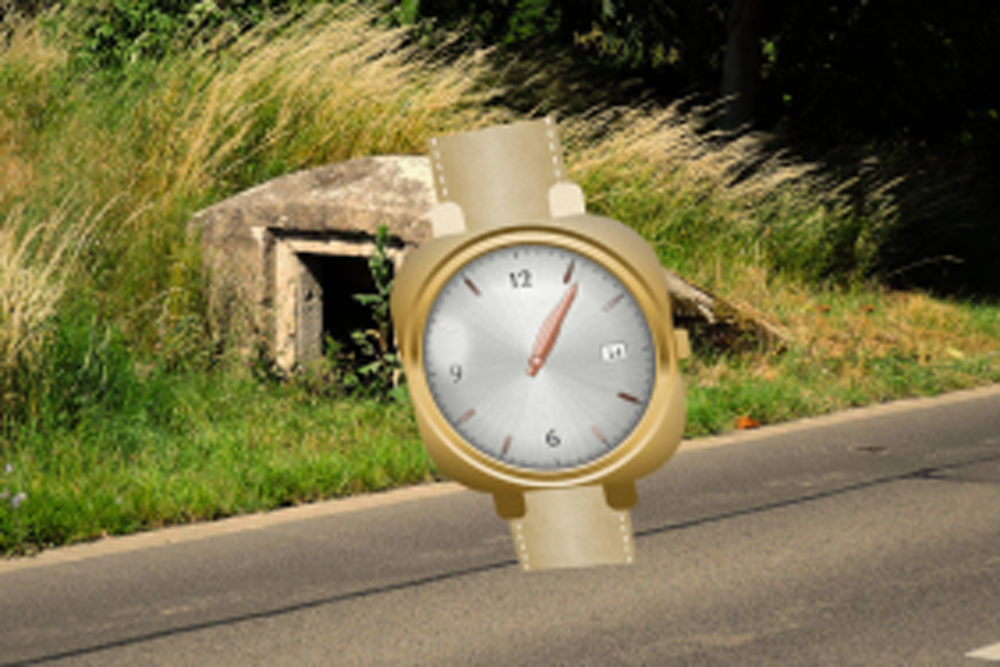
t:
1,06
